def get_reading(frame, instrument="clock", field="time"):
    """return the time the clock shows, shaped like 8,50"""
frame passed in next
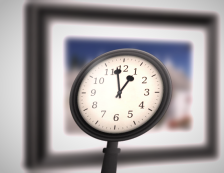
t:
12,58
